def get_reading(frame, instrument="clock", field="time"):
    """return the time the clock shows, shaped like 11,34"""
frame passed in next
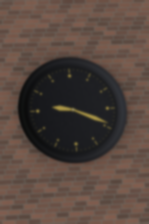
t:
9,19
